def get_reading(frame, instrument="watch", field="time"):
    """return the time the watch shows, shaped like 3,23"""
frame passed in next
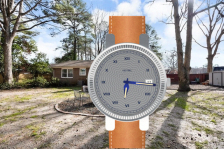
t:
6,16
